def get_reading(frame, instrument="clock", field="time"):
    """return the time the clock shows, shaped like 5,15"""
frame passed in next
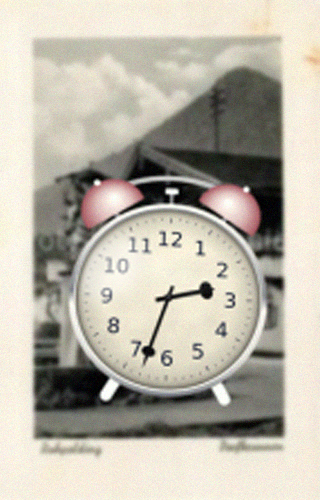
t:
2,33
